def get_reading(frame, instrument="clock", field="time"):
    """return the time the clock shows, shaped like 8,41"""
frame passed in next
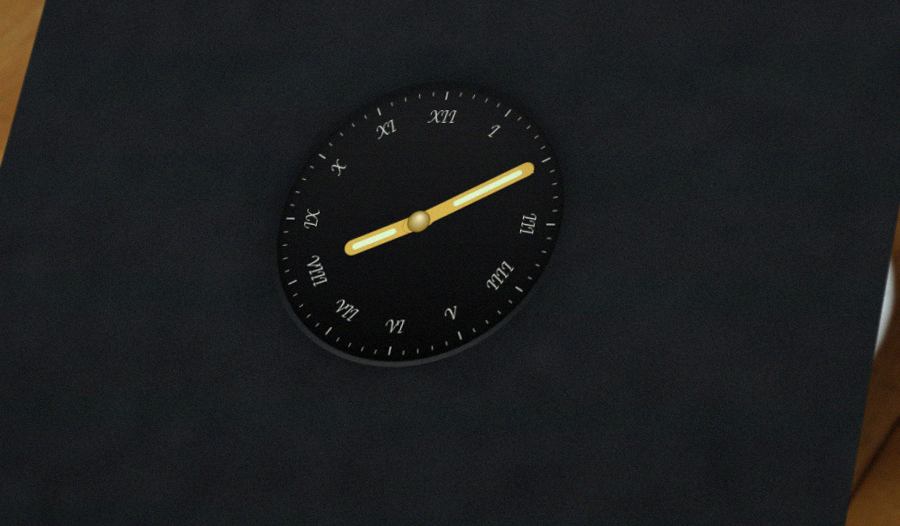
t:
8,10
